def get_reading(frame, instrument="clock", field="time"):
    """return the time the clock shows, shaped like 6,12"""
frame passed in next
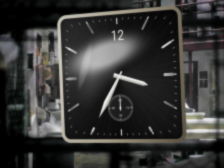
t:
3,35
